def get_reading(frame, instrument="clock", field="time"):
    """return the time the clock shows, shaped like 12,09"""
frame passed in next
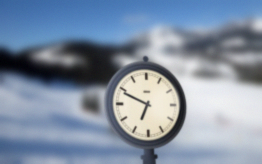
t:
6,49
